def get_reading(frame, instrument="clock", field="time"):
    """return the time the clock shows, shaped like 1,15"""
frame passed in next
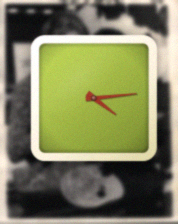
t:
4,14
